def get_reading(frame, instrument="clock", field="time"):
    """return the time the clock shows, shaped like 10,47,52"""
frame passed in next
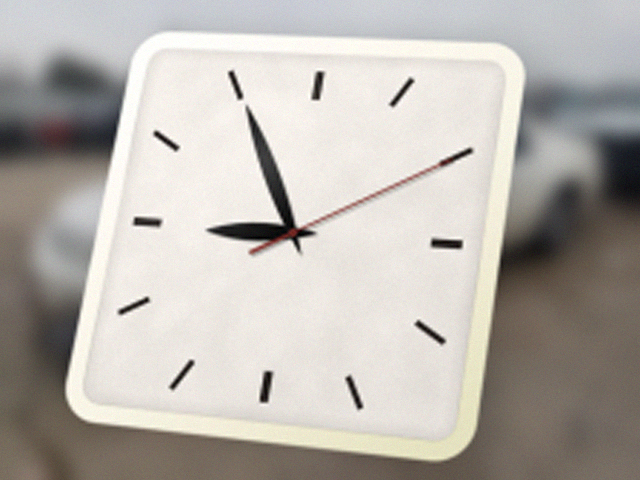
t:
8,55,10
